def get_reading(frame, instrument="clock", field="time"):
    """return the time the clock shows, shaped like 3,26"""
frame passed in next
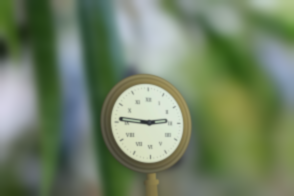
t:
2,46
